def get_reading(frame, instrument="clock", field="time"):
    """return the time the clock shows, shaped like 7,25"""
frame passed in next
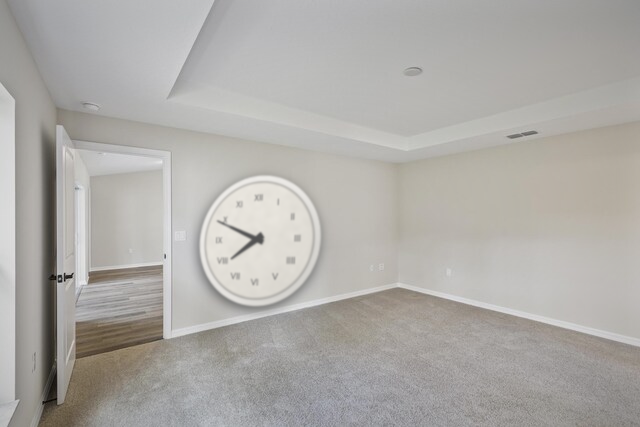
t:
7,49
